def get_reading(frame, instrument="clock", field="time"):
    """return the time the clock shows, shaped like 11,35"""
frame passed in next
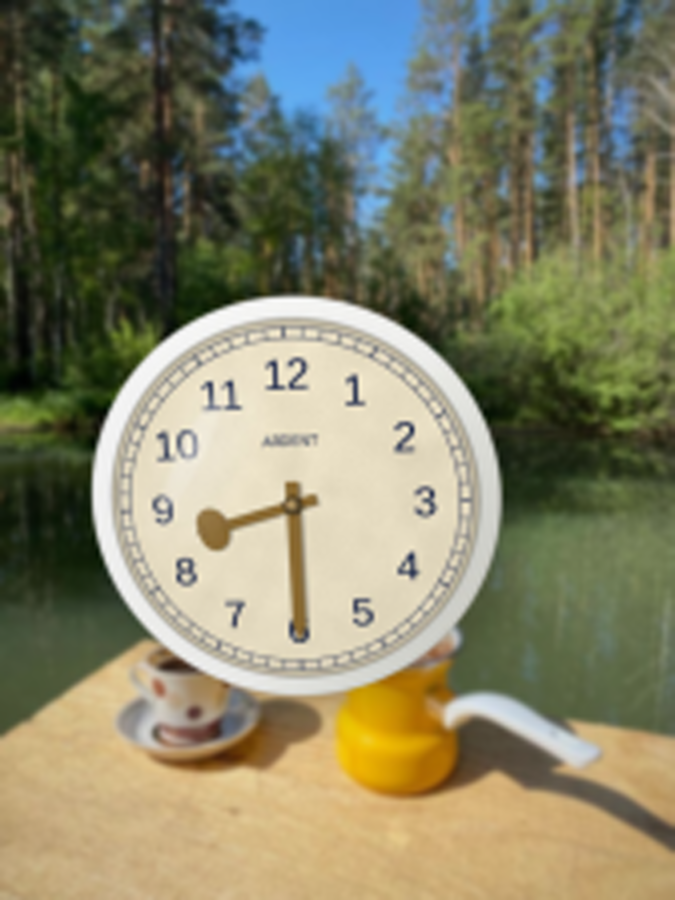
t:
8,30
